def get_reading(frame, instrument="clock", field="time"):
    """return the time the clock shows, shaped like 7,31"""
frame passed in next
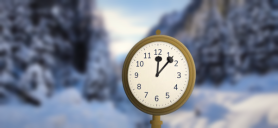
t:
12,07
